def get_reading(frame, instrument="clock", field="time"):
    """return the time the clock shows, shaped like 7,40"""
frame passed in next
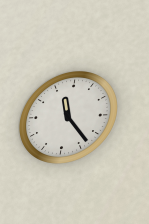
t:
11,23
